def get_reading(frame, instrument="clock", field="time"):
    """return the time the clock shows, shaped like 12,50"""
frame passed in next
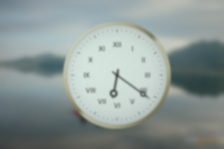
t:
6,21
